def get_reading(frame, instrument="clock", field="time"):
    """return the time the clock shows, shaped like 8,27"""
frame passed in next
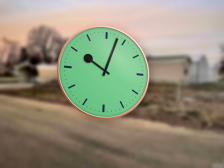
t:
10,03
